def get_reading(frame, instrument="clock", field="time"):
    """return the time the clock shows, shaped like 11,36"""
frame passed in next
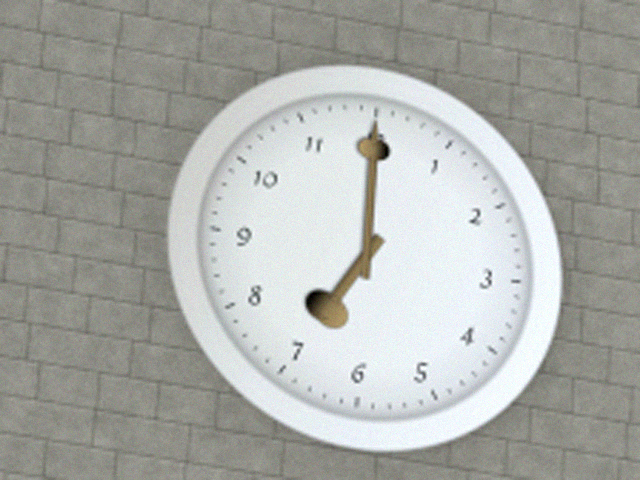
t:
7,00
